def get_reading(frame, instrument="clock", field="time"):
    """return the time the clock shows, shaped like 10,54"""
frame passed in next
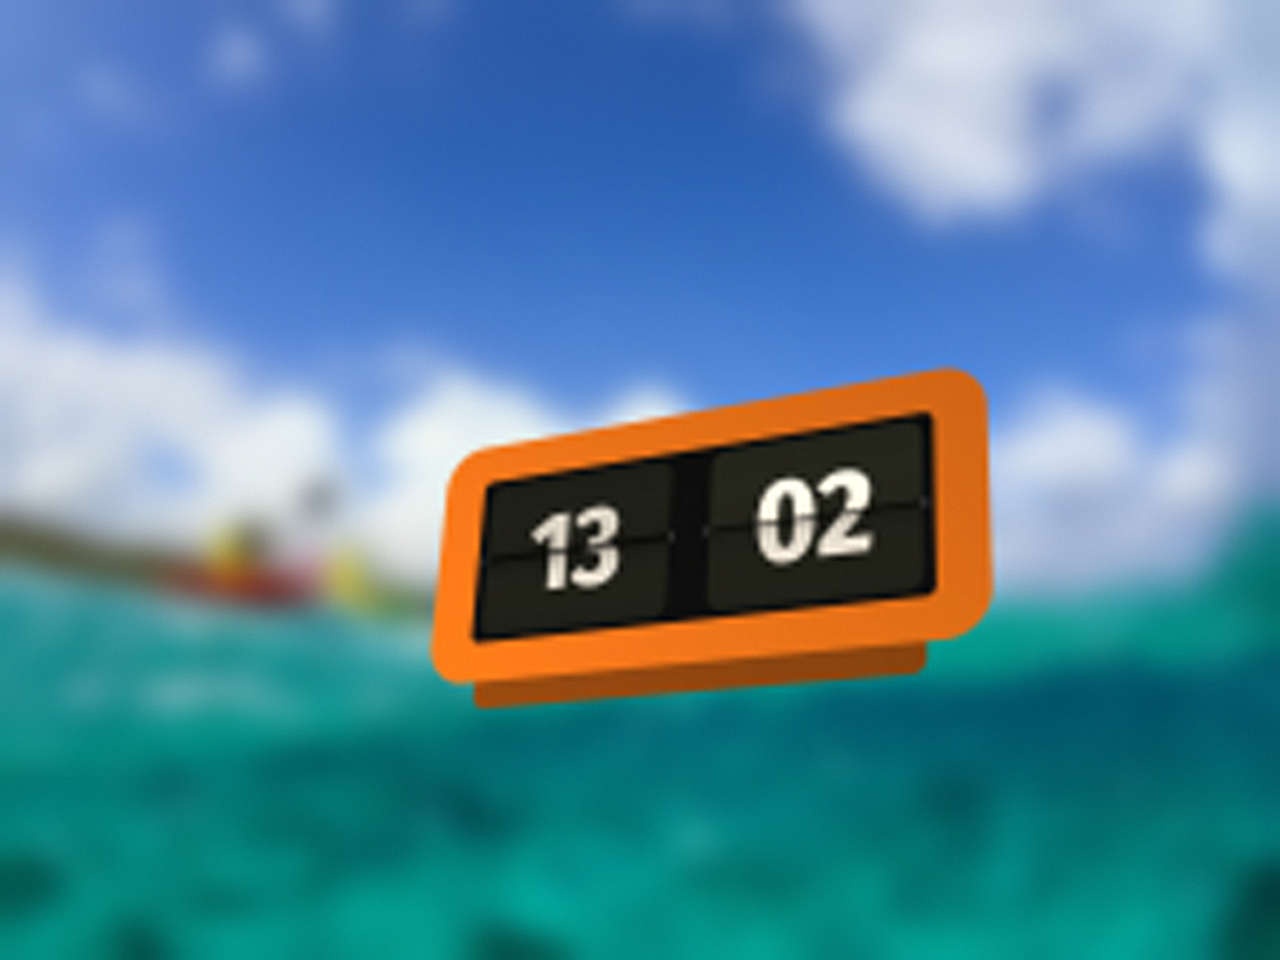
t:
13,02
